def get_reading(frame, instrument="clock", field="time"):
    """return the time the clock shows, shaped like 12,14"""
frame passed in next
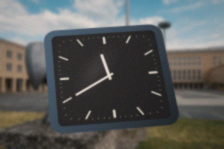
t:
11,40
